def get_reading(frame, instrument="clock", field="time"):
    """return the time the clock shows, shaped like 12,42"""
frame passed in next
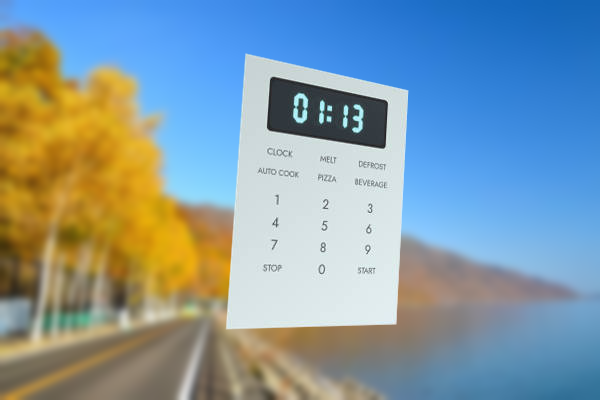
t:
1,13
